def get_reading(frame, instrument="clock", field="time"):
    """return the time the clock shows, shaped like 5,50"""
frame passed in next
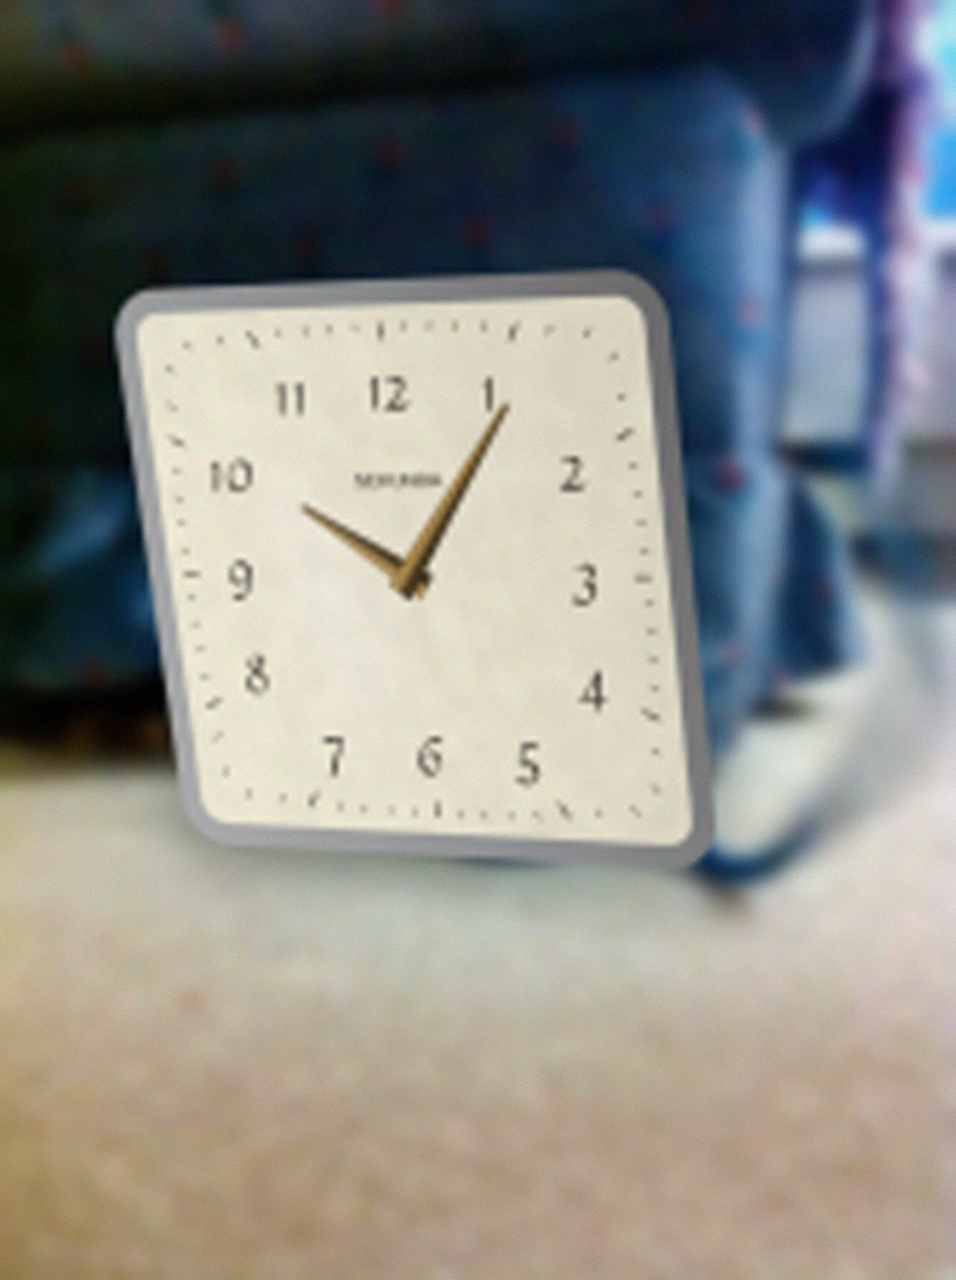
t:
10,06
